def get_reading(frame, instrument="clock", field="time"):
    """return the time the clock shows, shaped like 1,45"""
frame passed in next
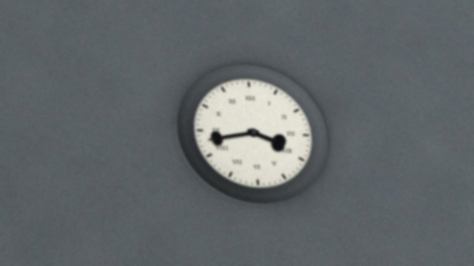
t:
3,43
